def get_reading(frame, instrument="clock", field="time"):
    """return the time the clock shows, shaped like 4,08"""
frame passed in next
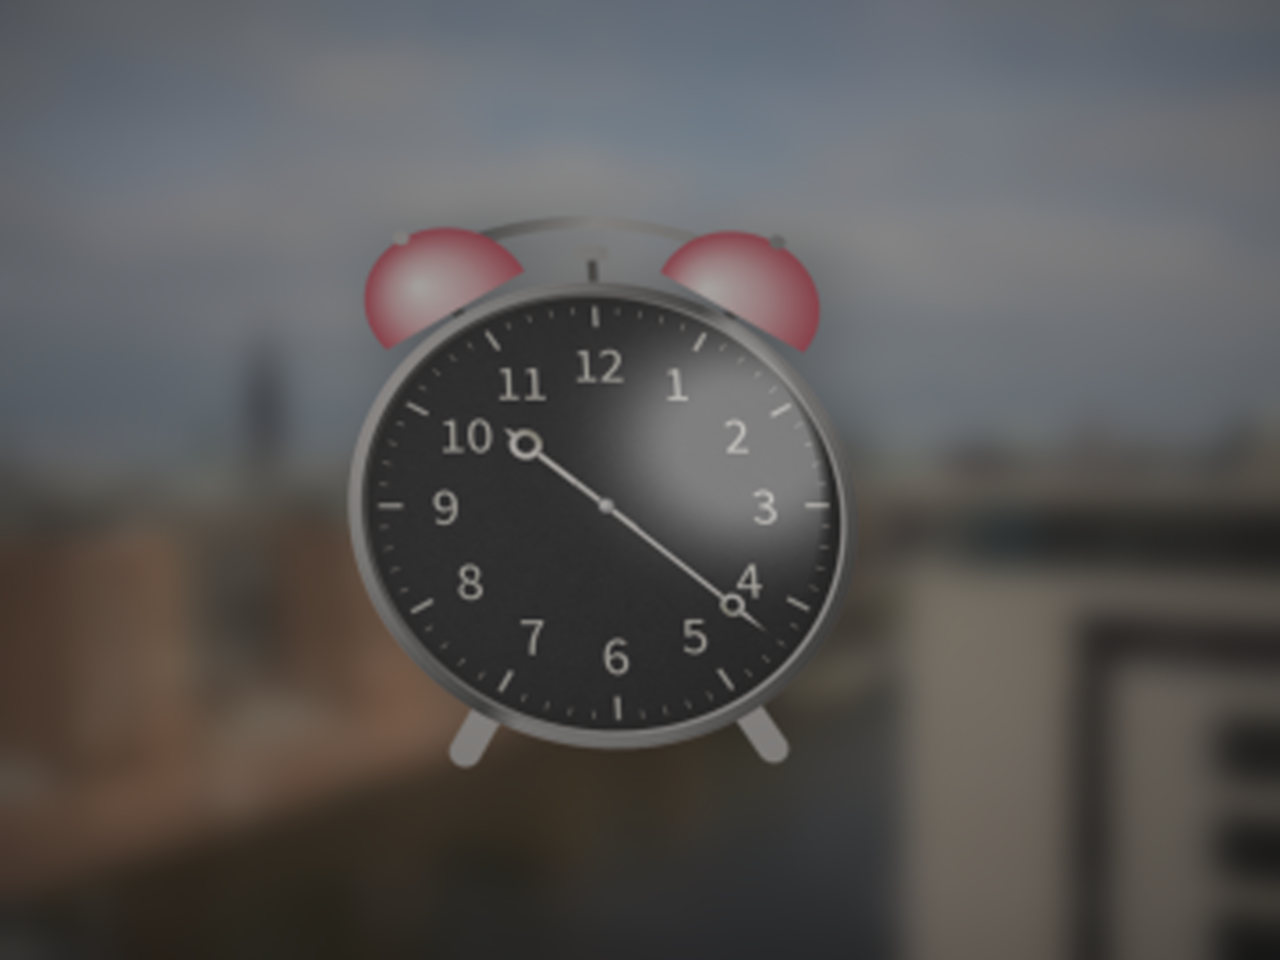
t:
10,22
